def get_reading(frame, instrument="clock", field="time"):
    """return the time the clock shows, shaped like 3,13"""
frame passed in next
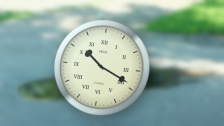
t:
10,19
